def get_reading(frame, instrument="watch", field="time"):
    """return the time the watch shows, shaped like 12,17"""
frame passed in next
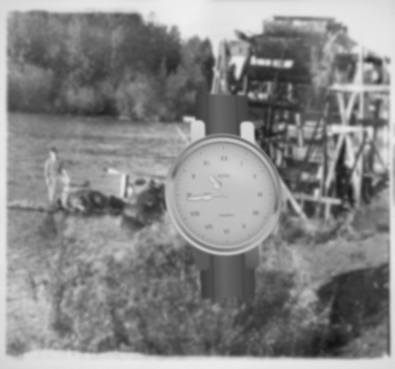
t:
10,44
